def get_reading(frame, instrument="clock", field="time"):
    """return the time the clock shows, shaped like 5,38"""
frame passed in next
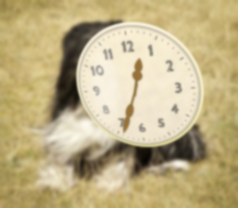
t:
12,34
